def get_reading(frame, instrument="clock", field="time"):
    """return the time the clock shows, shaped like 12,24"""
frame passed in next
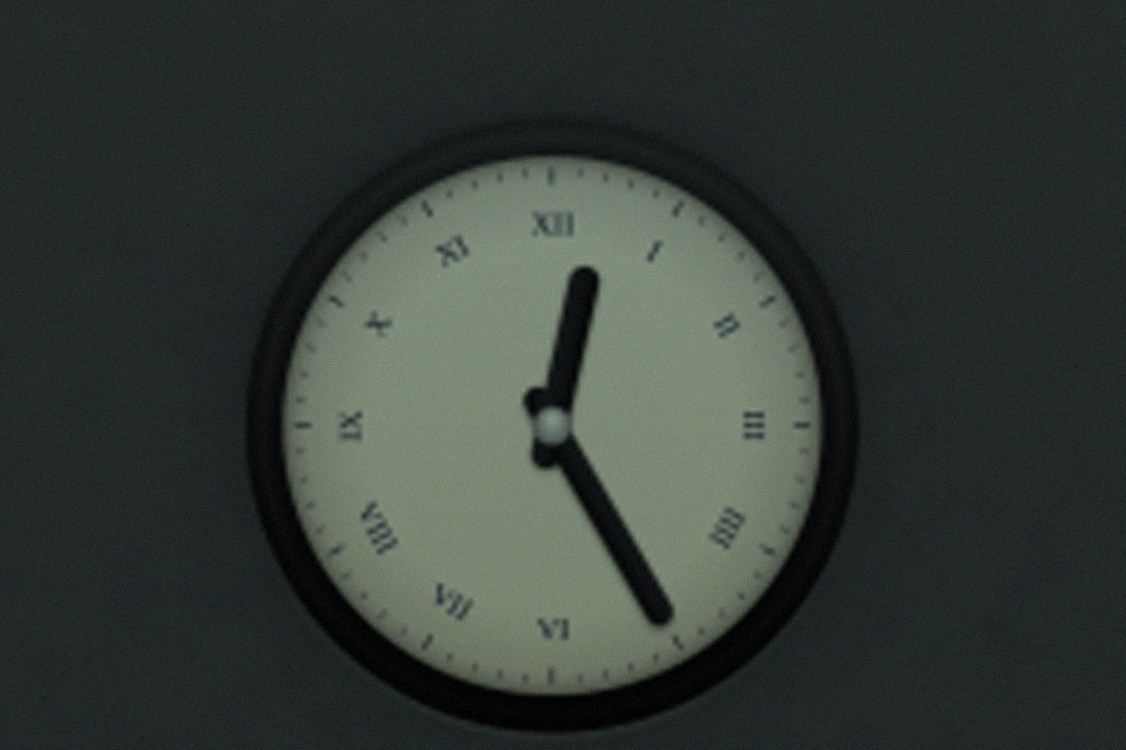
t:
12,25
